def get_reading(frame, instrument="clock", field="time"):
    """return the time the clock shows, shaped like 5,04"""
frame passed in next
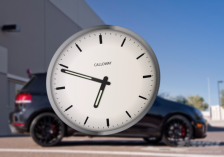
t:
6,49
